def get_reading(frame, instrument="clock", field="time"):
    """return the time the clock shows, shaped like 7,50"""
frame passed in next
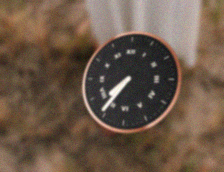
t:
7,36
